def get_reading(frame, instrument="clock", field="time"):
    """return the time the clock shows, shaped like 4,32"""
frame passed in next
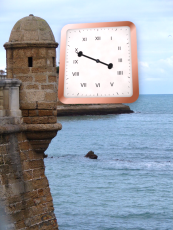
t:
3,49
